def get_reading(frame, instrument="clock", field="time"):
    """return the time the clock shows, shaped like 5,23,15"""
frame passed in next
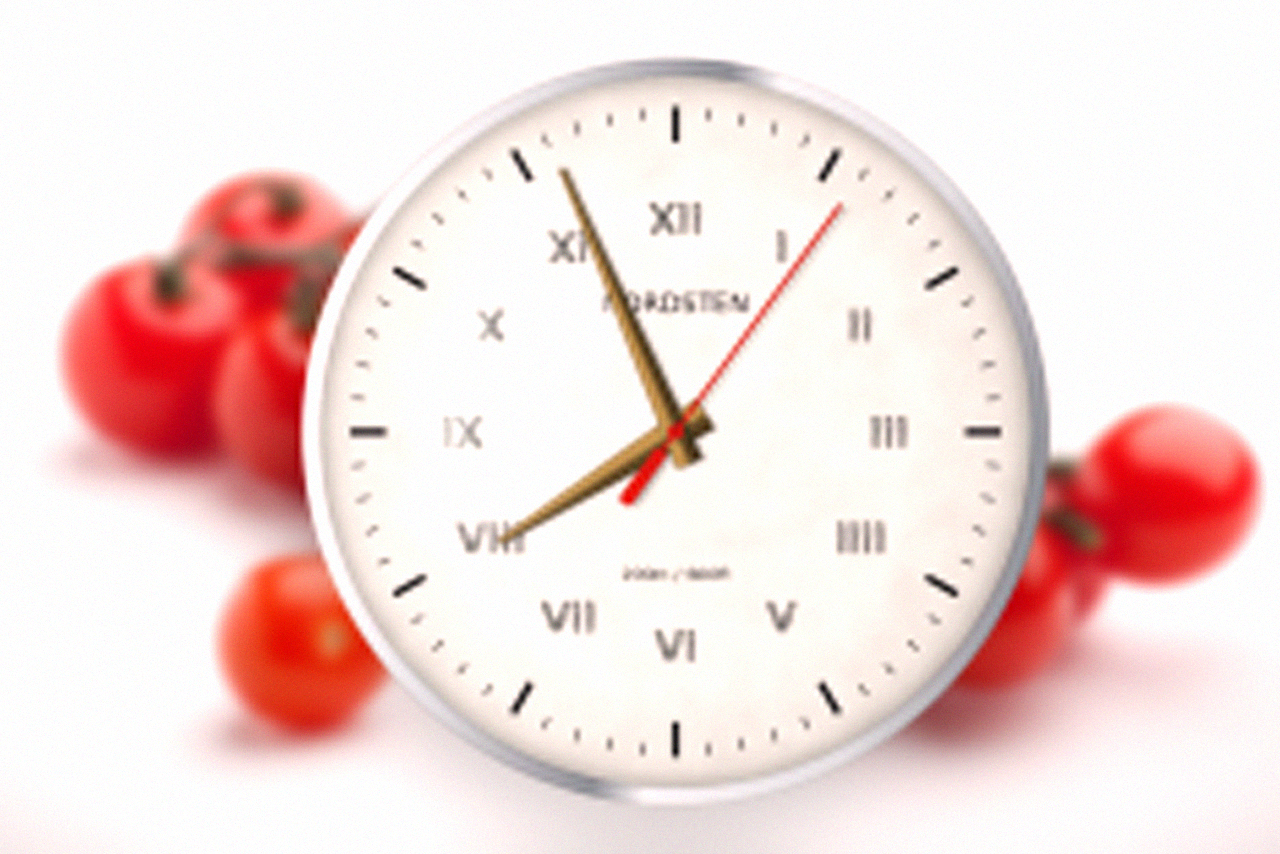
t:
7,56,06
